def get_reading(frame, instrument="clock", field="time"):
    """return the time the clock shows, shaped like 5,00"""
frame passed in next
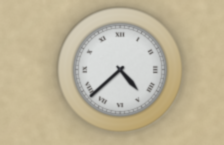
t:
4,38
